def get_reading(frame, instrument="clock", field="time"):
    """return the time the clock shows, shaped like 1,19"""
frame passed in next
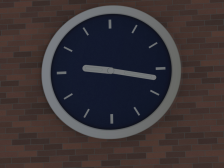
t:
9,17
